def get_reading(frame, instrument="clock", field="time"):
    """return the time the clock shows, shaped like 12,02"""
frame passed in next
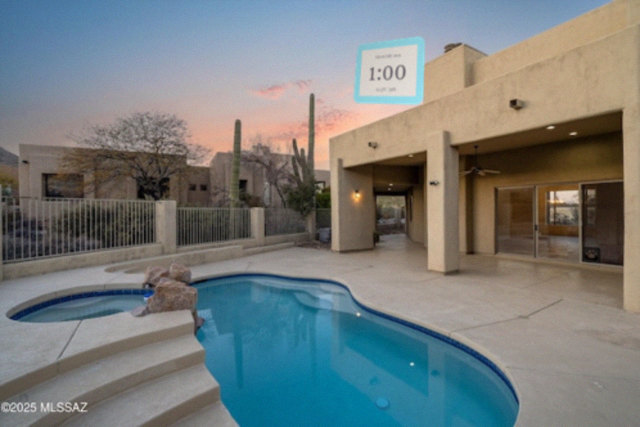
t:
1,00
